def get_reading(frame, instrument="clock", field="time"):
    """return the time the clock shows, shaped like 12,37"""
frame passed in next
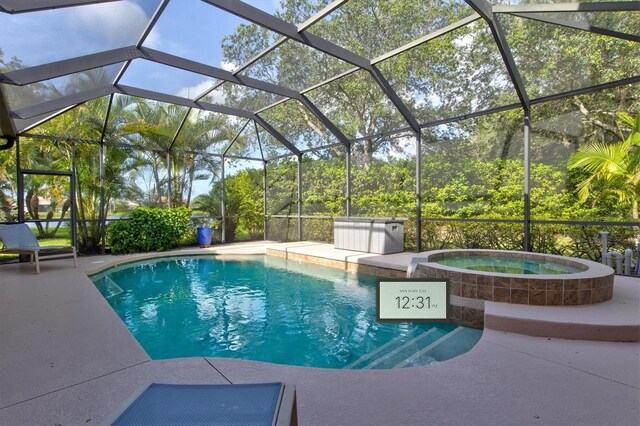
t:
12,31
